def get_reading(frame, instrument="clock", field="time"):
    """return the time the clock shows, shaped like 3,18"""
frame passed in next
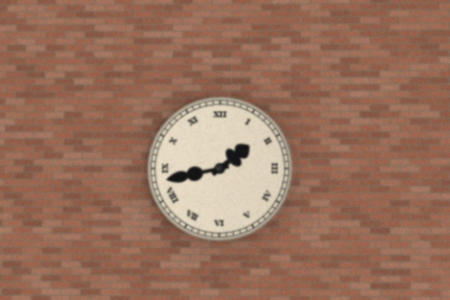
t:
1,43
